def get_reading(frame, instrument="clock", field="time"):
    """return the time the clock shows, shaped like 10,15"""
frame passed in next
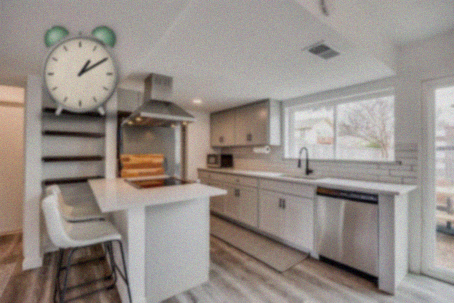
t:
1,10
